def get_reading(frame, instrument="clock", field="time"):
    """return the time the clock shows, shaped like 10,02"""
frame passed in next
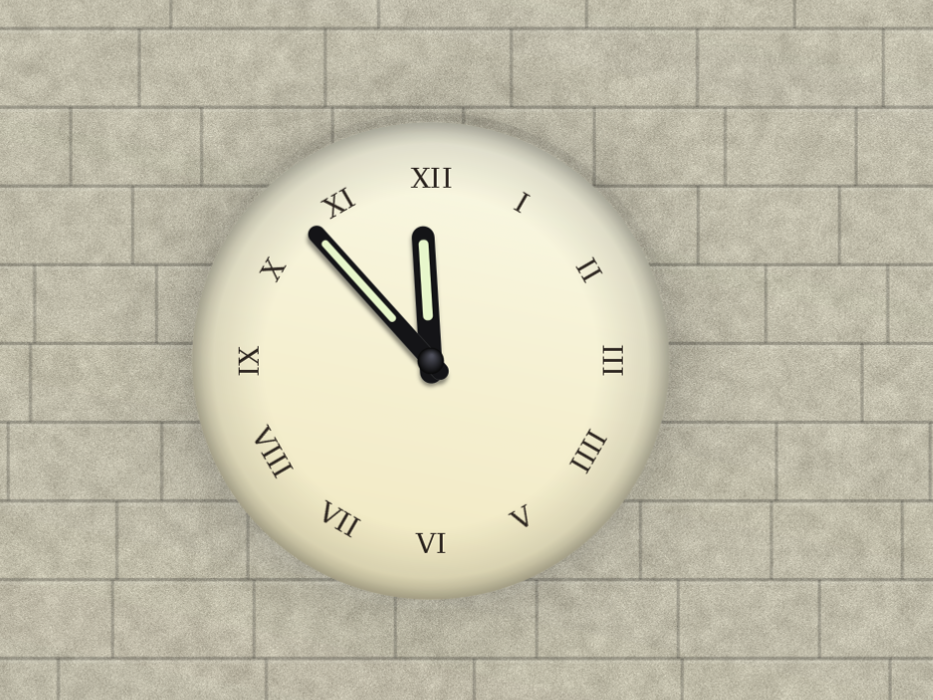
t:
11,53
